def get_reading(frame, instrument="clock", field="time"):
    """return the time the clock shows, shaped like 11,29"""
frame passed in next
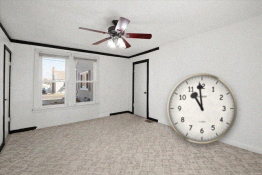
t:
10,59
